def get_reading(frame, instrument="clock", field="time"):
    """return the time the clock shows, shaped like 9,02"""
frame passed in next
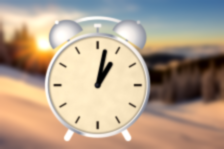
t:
1,02
